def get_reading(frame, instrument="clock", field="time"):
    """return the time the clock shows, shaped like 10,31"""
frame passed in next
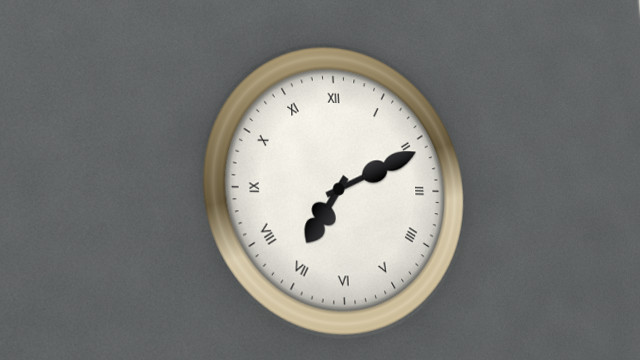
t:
7,11
